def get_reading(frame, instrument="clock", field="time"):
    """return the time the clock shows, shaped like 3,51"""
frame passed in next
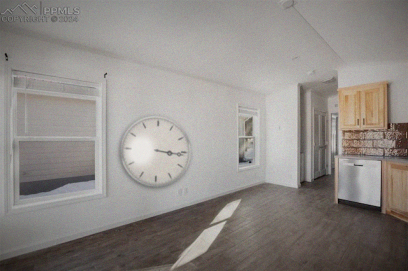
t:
3,16
